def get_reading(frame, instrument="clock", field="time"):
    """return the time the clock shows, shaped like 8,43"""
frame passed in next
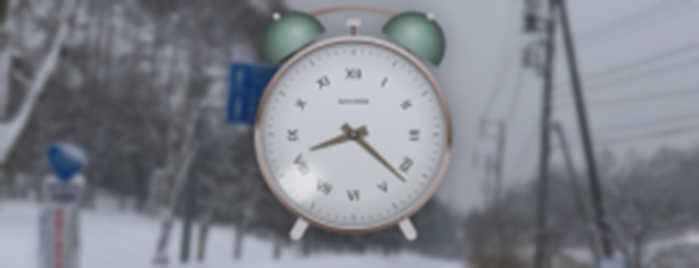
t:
8,22
